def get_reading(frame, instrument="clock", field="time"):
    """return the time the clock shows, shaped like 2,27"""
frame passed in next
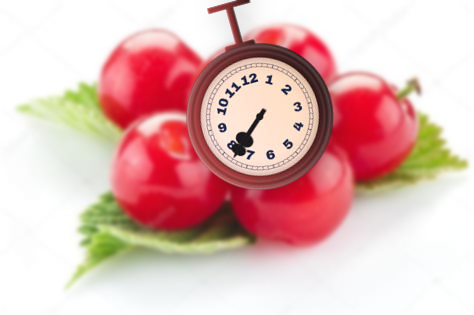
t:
7,38
